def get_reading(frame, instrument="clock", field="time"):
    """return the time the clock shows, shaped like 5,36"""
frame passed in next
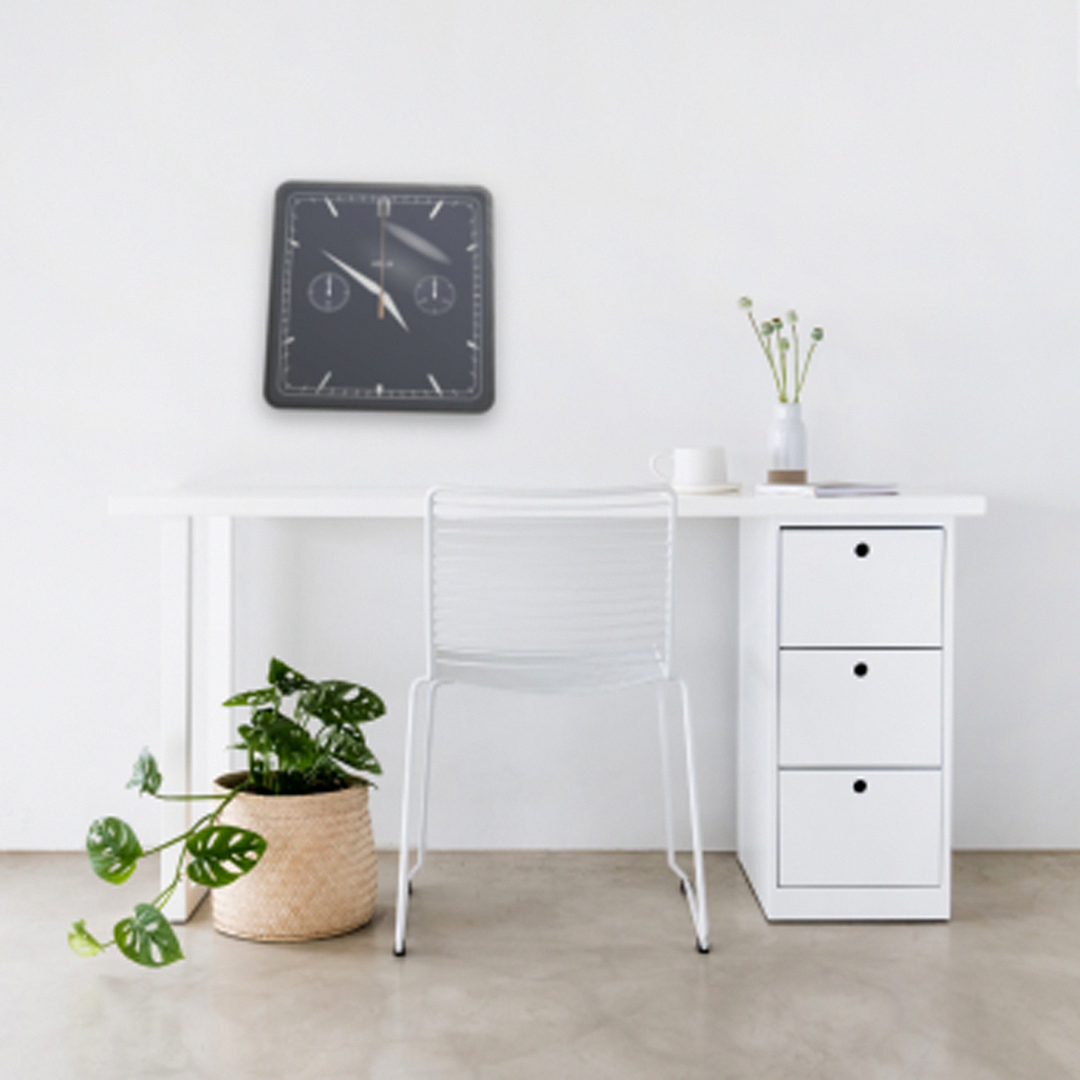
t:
4,51
